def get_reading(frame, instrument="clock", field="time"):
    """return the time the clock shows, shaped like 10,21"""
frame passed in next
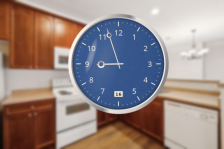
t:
8,57
